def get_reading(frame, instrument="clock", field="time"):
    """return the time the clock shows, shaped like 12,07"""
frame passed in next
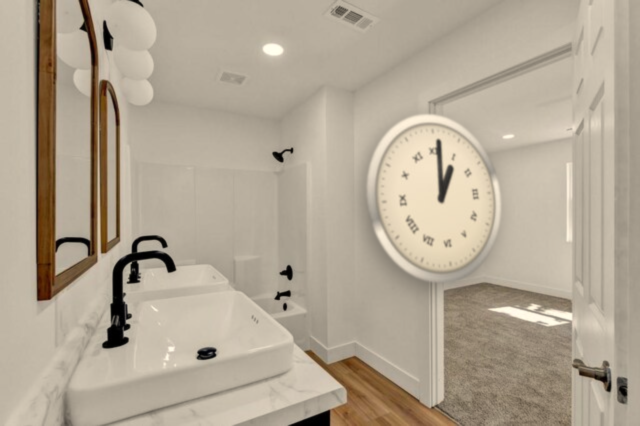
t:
1,01
